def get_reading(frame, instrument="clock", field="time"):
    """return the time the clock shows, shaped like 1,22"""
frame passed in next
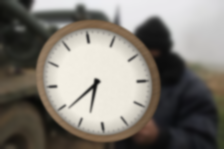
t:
6,39
